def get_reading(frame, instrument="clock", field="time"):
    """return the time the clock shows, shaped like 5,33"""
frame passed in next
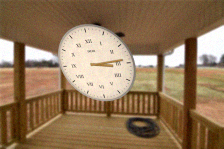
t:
3,14
